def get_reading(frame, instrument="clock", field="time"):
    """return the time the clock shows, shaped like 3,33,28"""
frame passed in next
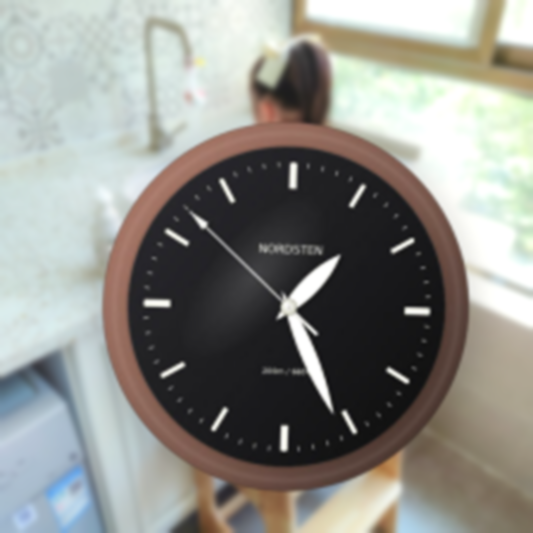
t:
1,25,52
